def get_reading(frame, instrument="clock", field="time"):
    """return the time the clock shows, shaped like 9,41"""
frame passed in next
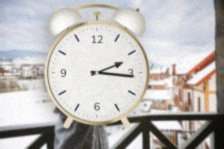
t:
2,16
